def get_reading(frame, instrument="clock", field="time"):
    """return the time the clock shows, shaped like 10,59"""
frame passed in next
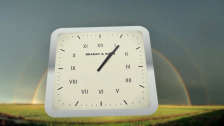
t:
1,06
